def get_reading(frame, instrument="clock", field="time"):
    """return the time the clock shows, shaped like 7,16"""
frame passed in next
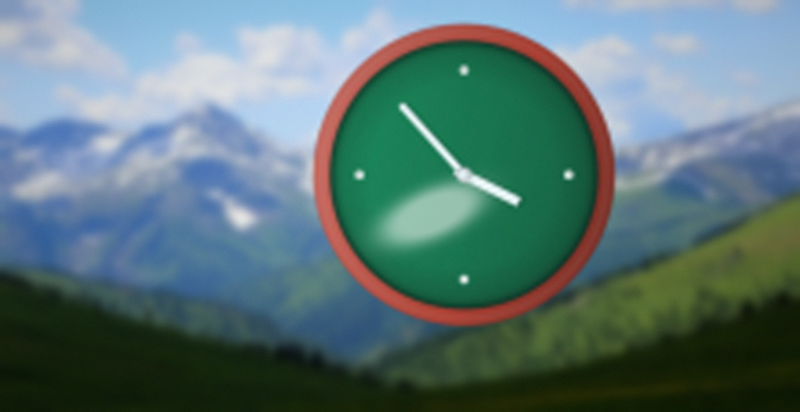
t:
3,53
